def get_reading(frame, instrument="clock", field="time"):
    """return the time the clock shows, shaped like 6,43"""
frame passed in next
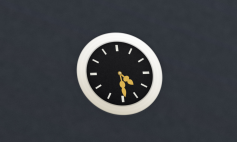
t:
4,29
